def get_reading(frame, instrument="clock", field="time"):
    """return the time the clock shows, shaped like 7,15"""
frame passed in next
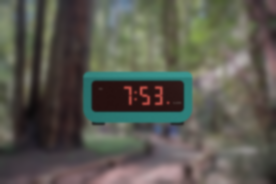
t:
7,53
